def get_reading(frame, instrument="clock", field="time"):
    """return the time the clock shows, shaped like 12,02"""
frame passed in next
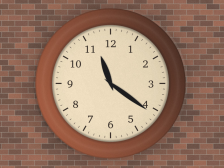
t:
11,21
